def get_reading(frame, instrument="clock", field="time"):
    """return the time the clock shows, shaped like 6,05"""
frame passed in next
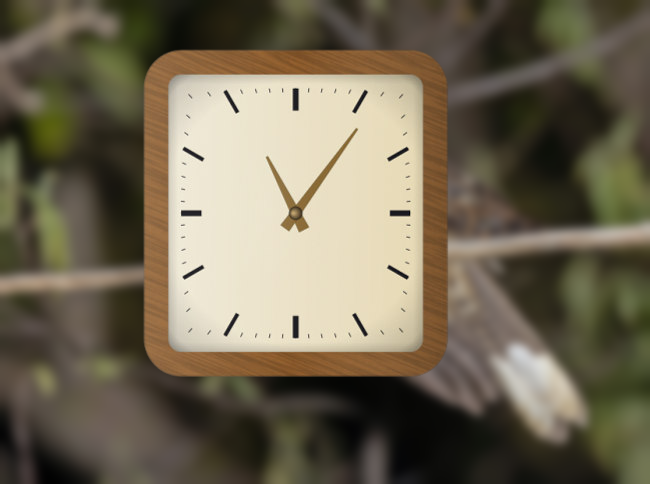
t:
11,06
